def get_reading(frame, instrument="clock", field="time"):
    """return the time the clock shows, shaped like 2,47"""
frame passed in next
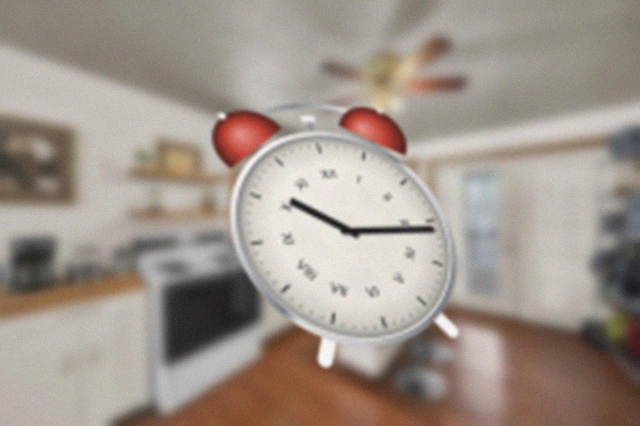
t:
10,16
